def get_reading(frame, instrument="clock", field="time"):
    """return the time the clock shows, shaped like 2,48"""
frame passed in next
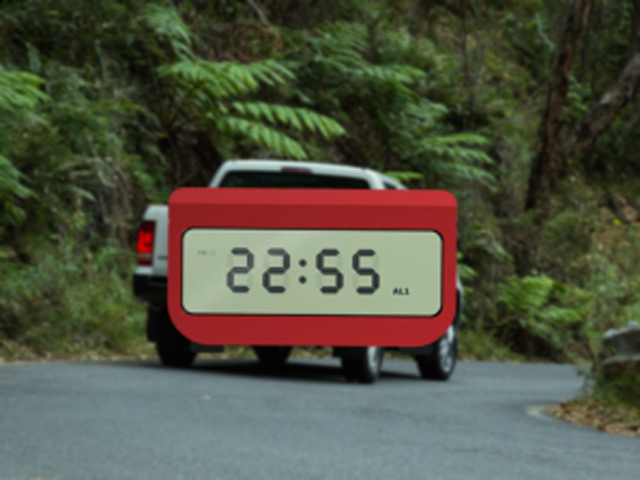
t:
22,55
